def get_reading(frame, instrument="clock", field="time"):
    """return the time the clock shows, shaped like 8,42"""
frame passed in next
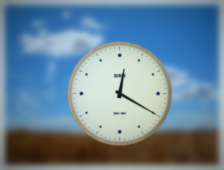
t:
12,20
